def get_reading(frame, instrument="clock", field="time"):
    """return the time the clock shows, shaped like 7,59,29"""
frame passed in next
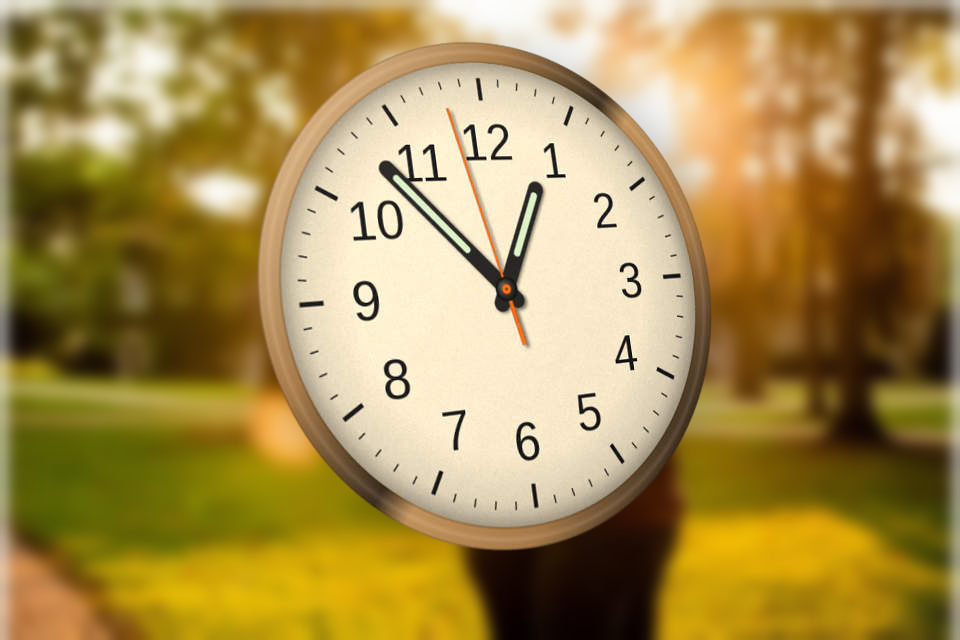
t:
12,52,58
